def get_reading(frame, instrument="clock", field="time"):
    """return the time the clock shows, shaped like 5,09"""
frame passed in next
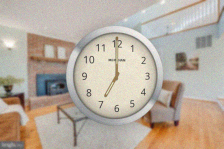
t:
7,00
